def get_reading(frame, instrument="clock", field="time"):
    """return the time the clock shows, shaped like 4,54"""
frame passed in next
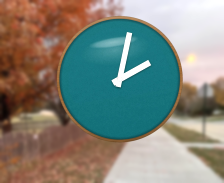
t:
2,02
